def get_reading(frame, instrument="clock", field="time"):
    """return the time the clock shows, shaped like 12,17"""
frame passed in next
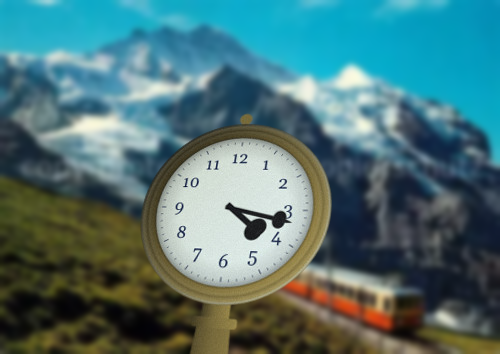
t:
4,17
